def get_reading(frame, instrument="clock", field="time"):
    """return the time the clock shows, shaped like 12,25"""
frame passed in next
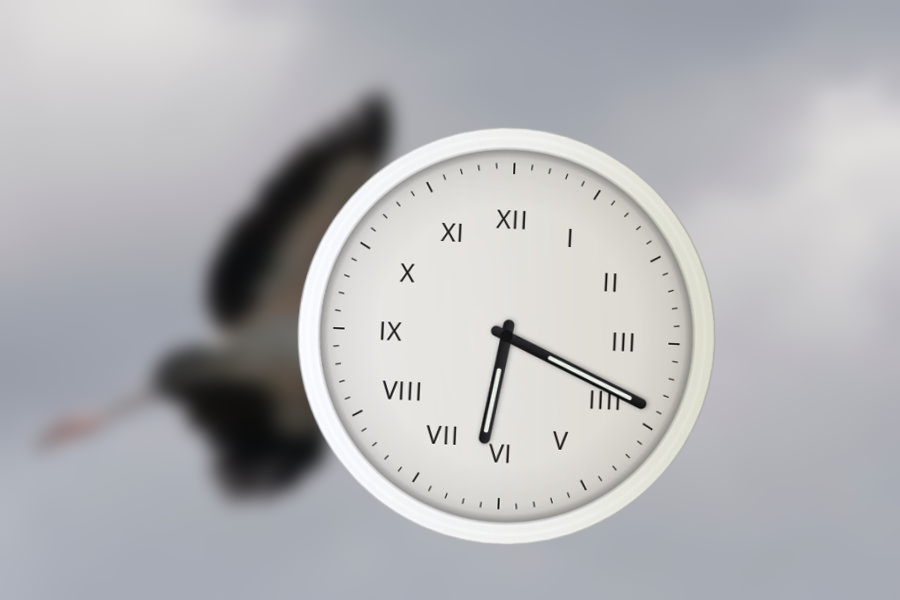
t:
6,19
